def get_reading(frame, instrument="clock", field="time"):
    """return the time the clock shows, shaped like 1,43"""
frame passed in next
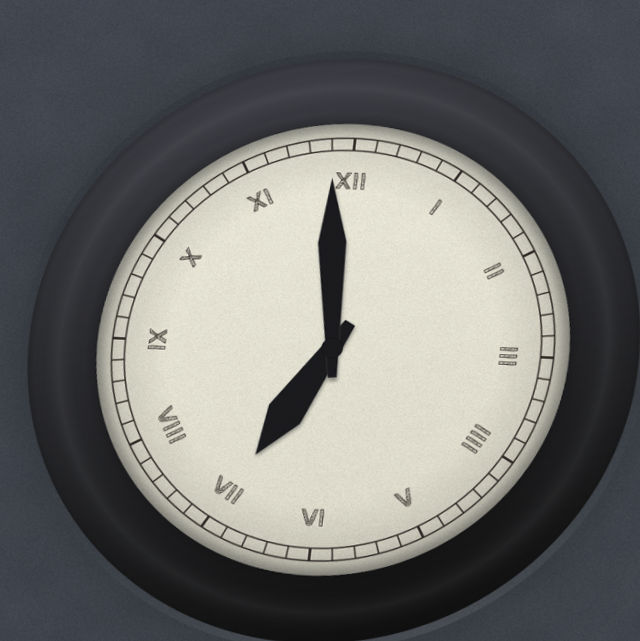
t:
6,59
